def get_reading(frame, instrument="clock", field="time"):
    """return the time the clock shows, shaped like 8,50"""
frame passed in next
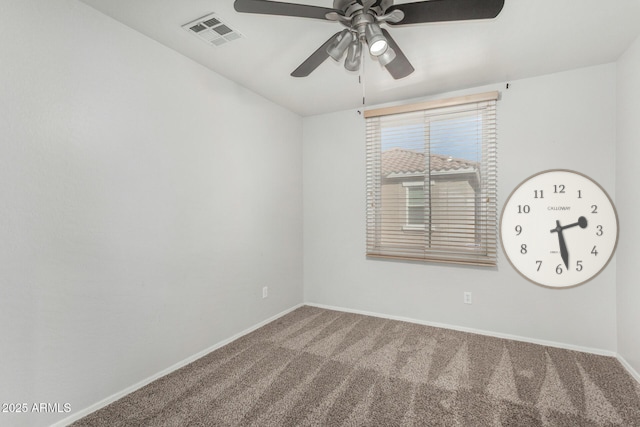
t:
2,28
